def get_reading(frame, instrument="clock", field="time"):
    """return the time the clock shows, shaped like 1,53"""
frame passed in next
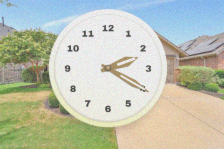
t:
2,20
